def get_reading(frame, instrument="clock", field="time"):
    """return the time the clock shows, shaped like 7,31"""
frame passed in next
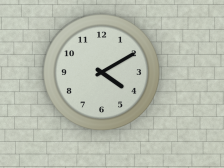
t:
4,10
